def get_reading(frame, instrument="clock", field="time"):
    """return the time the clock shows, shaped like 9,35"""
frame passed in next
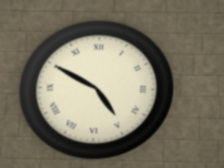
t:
4,50
